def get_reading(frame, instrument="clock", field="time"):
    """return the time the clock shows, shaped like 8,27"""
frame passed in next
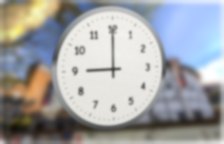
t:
9,00
